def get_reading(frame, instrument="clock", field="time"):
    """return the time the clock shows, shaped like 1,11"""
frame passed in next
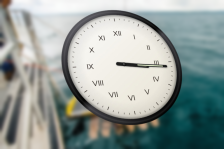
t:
3,16
